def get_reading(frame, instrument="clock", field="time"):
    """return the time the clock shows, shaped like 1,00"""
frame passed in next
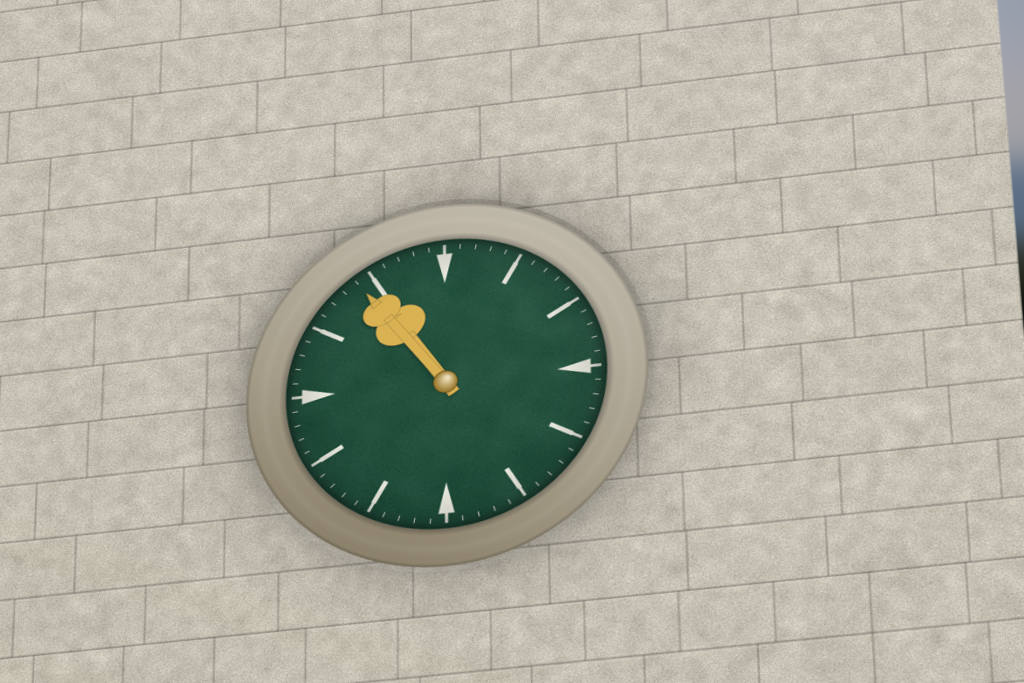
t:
10,54
